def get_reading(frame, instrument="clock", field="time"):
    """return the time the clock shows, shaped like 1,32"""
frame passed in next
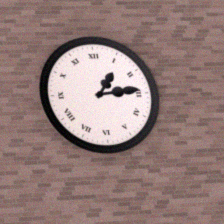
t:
1,14
